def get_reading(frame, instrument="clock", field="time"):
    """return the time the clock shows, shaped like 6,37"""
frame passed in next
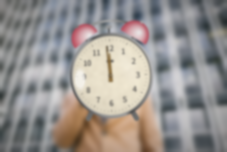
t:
11,59
